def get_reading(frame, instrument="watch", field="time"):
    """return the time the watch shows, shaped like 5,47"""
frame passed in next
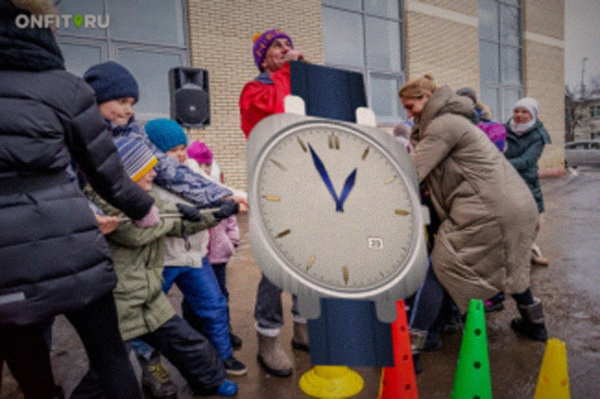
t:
12,56
